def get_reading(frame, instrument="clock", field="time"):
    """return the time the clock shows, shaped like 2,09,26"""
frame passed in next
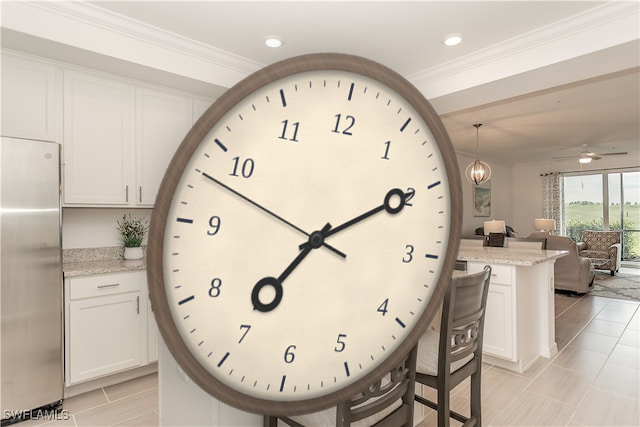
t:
7,09,48
